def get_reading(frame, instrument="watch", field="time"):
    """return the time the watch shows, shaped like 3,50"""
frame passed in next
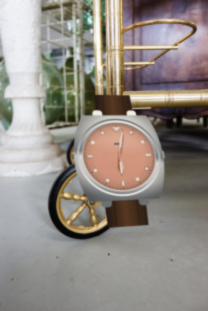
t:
6,02
